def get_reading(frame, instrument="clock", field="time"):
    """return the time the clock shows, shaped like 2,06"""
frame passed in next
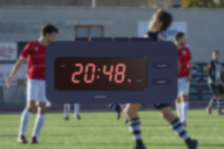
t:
20,48
